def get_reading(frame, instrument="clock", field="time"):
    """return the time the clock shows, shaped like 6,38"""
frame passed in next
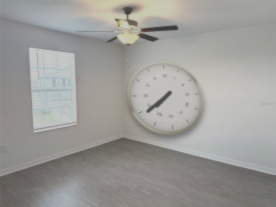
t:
7,39
